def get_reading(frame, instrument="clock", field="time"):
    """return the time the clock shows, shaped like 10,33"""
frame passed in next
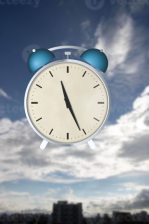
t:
11,26
